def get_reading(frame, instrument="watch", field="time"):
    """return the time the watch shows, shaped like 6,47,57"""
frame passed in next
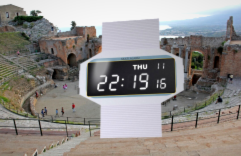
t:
22,19,16
